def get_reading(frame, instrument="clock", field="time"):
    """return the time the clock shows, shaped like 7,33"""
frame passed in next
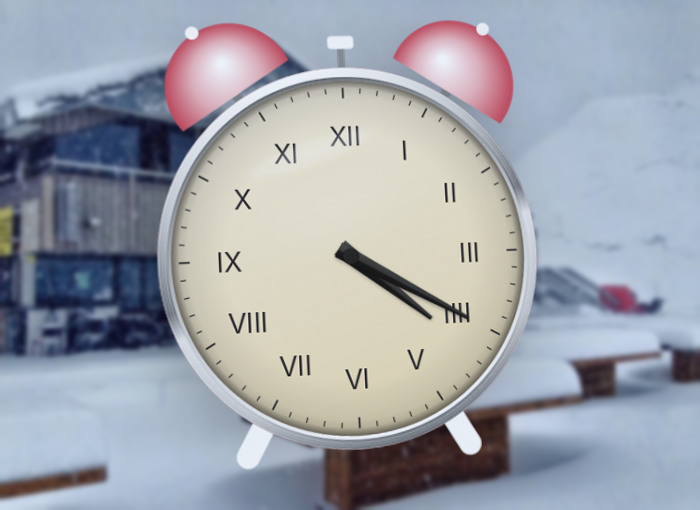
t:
4,20
